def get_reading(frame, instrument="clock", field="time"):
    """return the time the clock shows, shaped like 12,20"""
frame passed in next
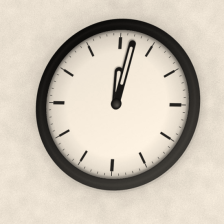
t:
12,02
